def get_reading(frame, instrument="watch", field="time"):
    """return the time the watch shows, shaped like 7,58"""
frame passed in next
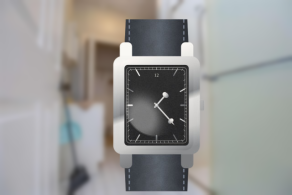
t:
1,23
